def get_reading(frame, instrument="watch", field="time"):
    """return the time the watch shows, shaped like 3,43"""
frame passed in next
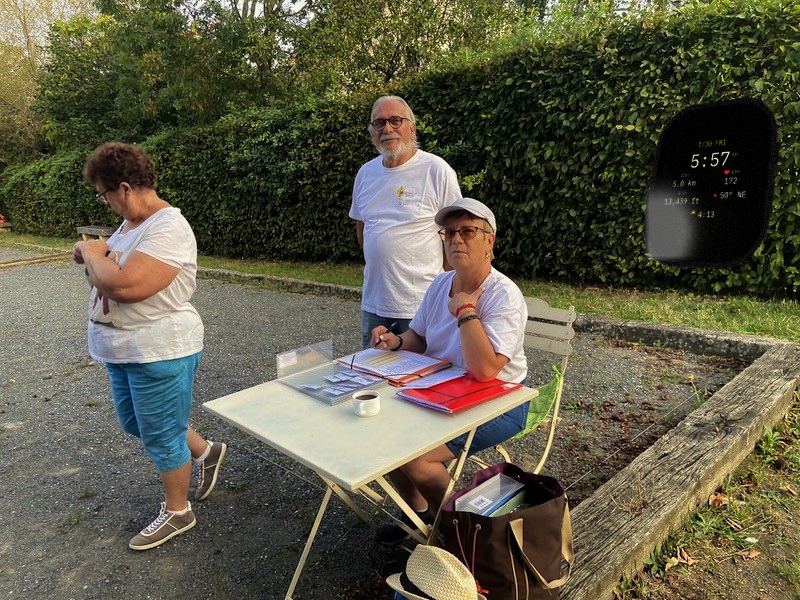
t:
5,57
